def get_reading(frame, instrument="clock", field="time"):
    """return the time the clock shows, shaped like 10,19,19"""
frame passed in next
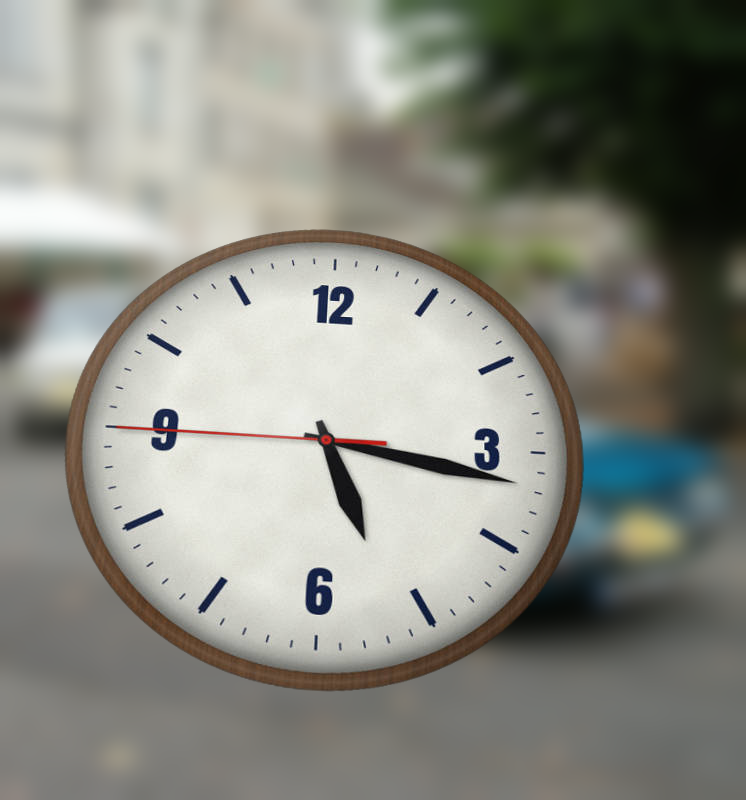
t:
5,16,45
